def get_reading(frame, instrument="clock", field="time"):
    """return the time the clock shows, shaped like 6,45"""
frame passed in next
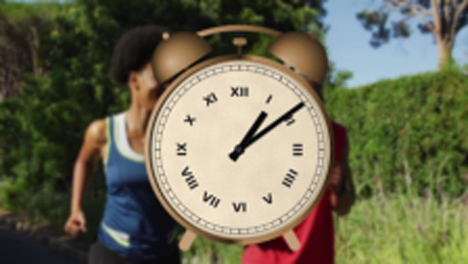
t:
1,09
